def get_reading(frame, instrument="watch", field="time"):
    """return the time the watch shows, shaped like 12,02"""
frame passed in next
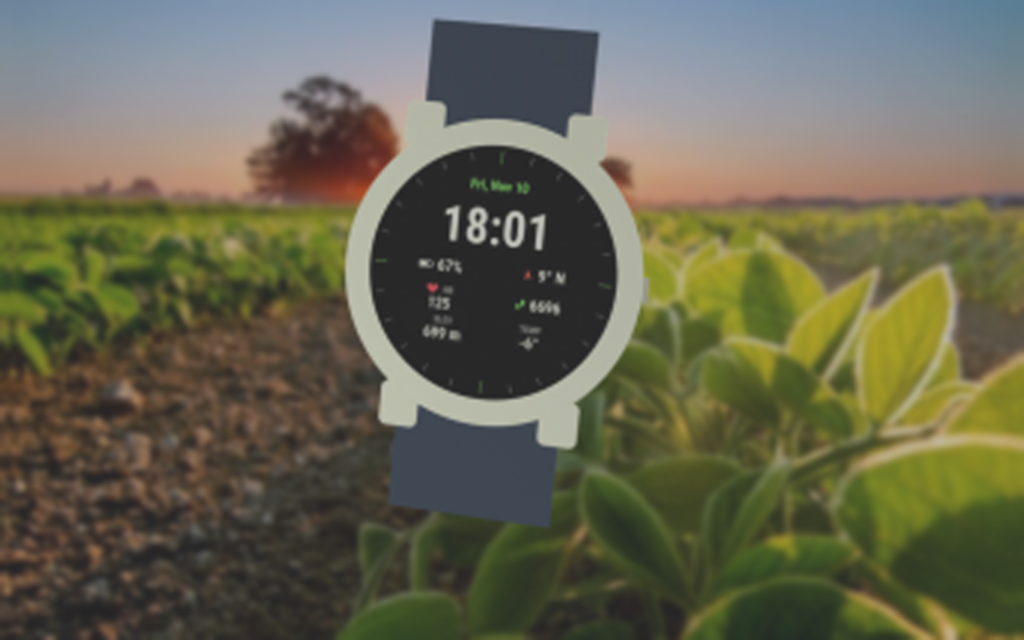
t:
18,01
